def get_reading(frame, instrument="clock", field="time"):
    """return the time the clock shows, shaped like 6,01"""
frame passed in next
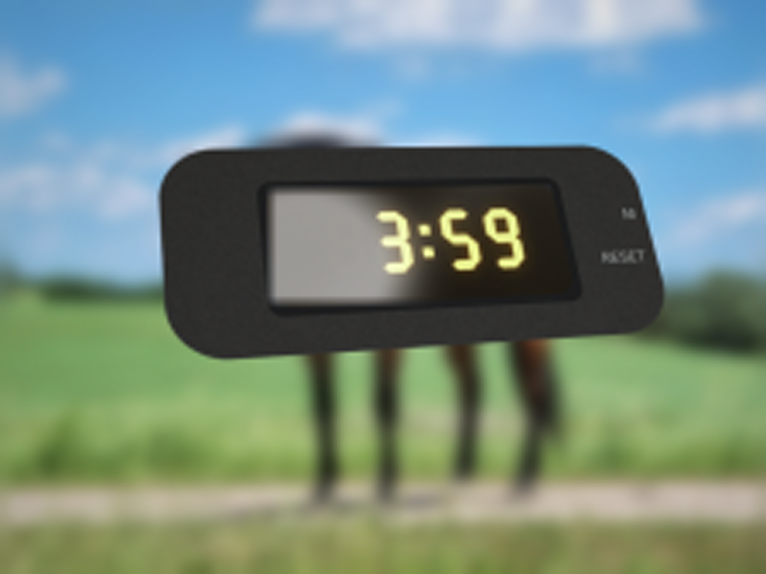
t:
3,59
